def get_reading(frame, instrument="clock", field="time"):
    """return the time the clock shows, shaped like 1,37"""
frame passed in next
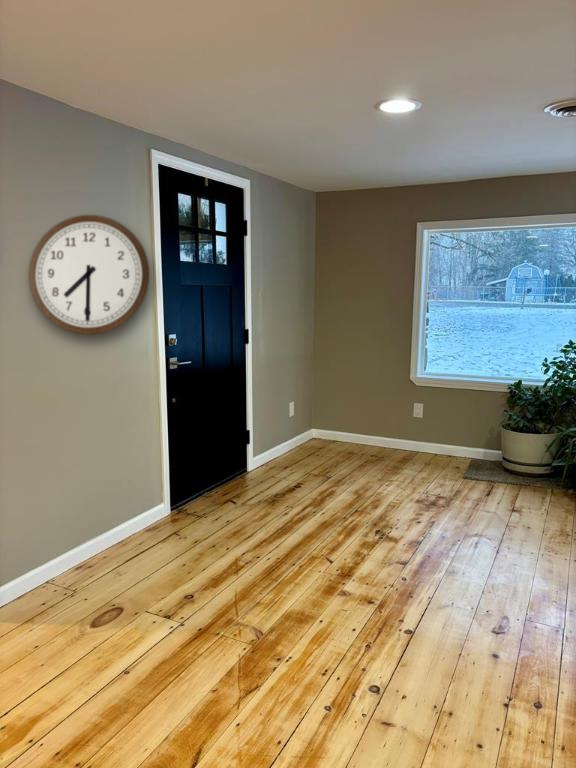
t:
7,30
